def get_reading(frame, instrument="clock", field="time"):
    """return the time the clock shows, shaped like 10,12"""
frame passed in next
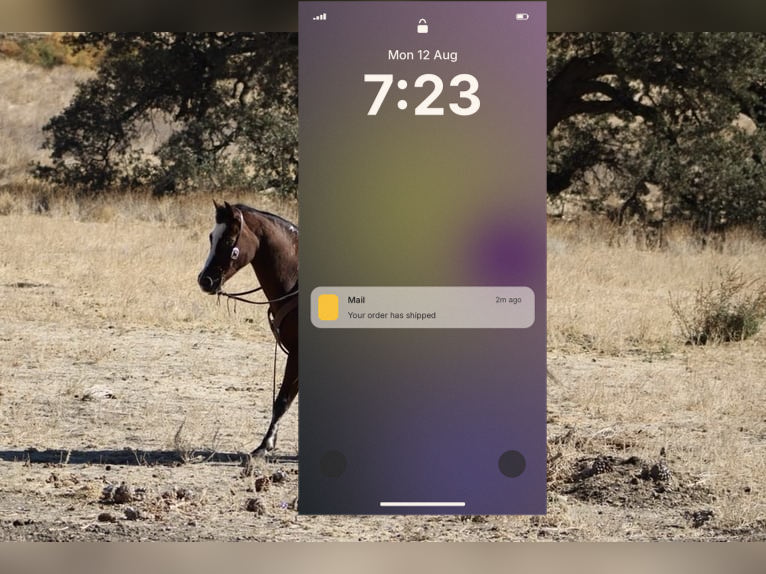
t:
7,23
